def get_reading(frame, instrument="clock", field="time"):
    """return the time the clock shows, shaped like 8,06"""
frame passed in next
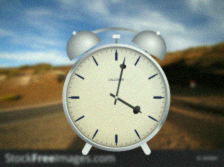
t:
4,02
